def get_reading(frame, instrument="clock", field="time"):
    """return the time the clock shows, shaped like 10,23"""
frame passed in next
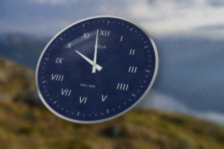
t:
9,58
